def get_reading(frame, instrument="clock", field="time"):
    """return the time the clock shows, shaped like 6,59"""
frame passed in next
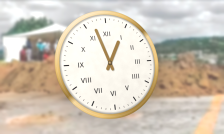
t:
12,57
